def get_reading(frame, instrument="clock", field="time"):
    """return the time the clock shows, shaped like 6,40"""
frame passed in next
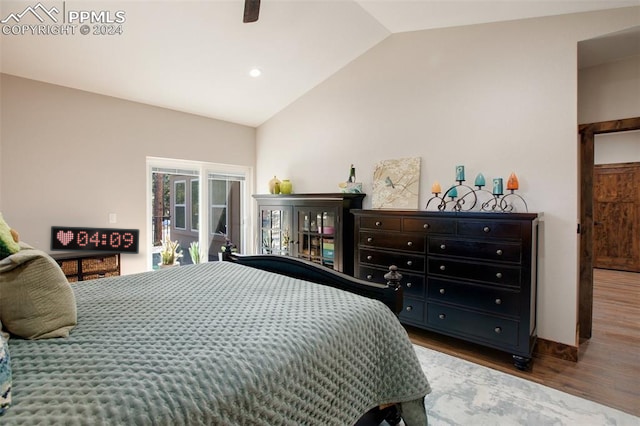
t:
4,09
